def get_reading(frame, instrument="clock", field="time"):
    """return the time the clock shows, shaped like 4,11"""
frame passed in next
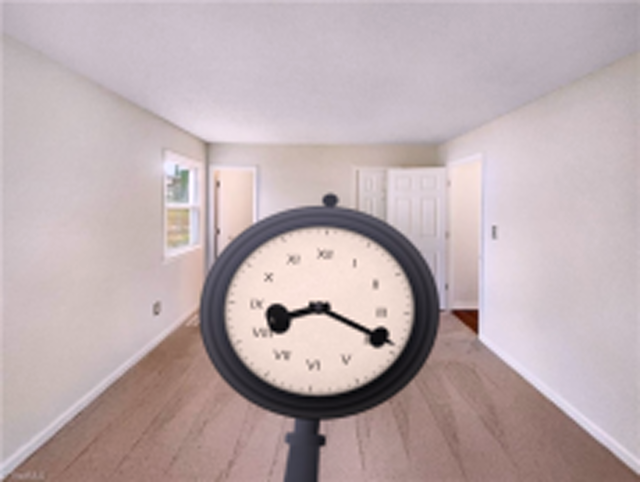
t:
8,19
